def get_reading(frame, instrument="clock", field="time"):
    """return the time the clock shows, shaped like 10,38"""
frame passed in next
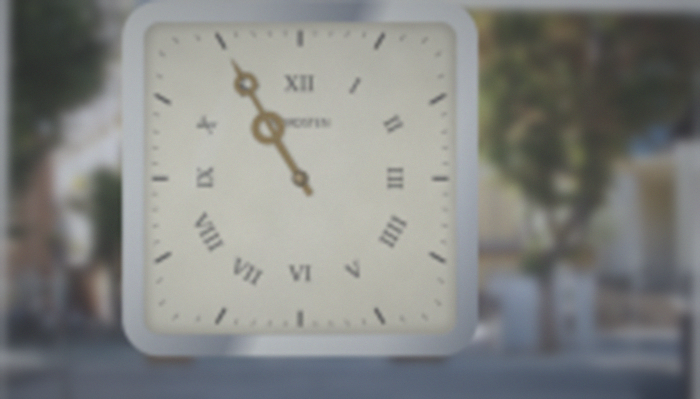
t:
10,55
